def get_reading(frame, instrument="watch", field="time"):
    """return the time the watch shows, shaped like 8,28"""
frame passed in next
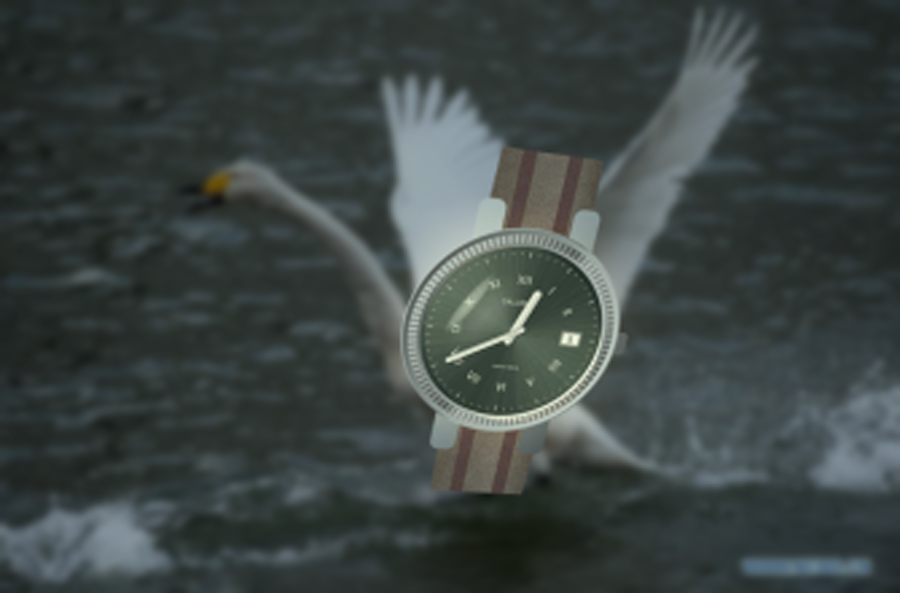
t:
12,40
